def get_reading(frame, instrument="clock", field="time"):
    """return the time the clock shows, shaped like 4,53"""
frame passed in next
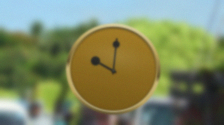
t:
10,01
